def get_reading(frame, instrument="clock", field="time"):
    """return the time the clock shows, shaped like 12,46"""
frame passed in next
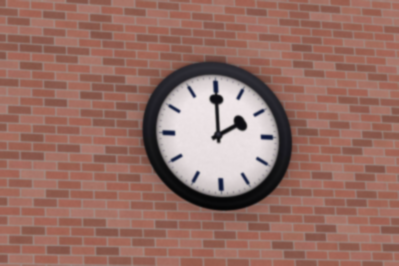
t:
2,00
